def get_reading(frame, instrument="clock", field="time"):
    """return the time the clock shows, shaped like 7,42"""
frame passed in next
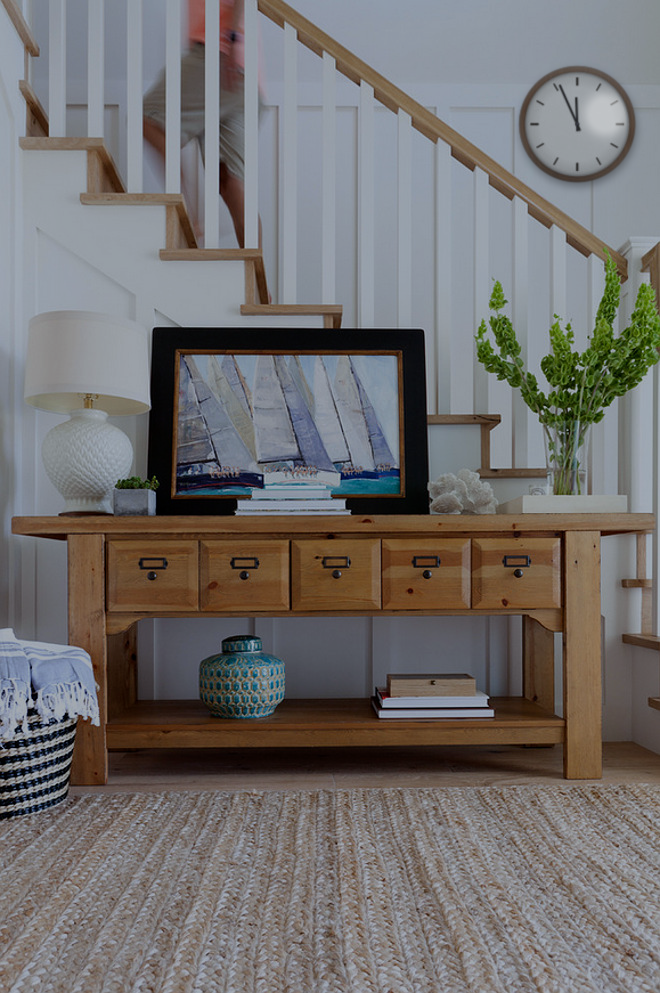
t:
11,56
